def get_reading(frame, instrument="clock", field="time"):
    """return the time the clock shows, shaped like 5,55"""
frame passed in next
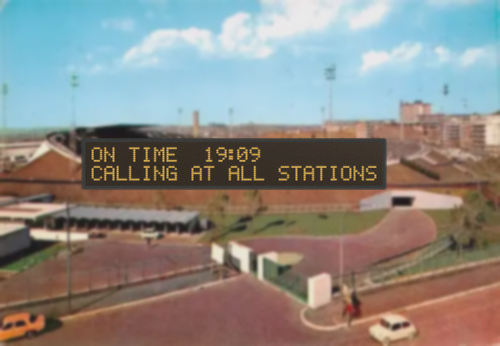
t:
19,09
